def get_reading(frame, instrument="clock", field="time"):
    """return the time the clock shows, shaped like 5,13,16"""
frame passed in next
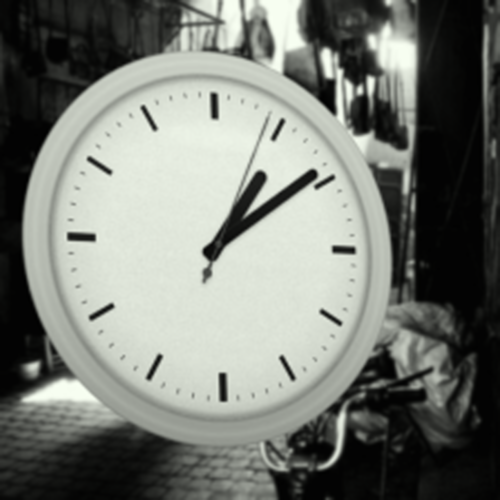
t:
1,09,04
